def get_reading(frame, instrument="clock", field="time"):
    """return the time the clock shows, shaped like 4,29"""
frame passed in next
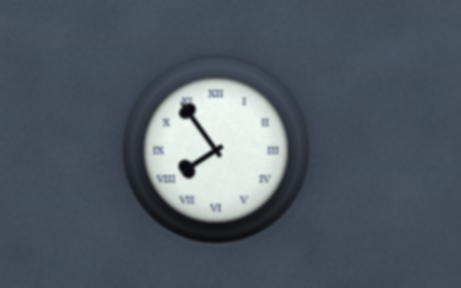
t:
7,54
